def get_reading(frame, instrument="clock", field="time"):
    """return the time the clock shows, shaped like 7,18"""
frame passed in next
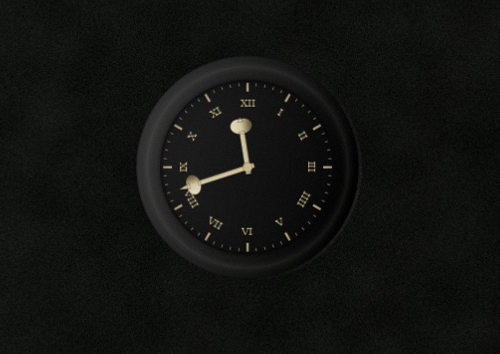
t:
11,42
